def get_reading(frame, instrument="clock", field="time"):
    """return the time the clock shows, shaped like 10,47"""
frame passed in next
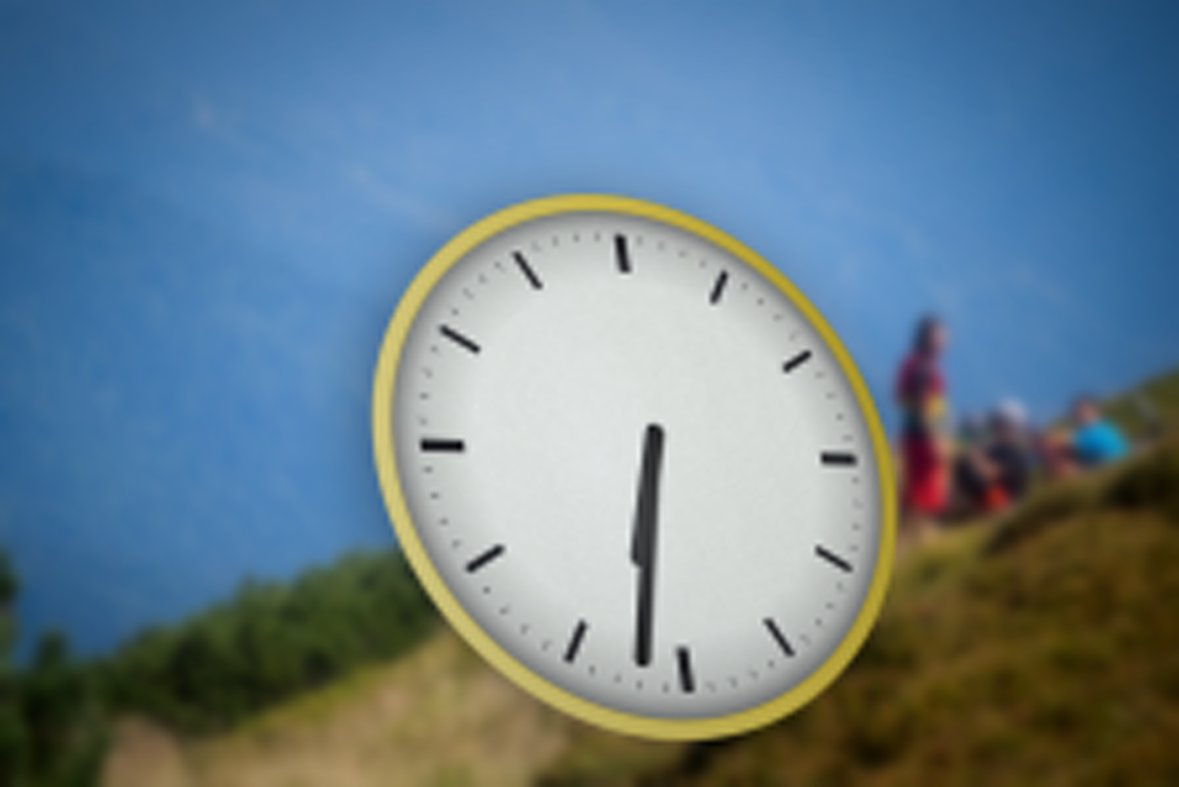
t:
6,32
